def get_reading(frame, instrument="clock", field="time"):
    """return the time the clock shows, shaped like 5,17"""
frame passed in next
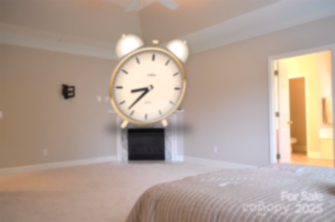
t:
8,37
